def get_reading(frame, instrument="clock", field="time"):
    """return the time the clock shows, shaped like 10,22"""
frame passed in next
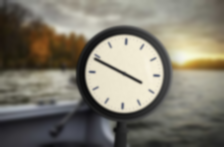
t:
3,49
